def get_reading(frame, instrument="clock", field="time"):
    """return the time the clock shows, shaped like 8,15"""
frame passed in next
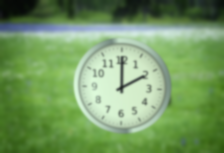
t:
2,00
